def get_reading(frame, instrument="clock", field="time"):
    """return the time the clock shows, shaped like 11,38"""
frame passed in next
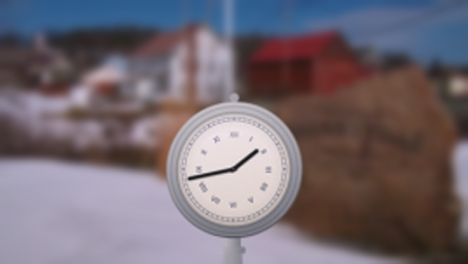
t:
1,43
